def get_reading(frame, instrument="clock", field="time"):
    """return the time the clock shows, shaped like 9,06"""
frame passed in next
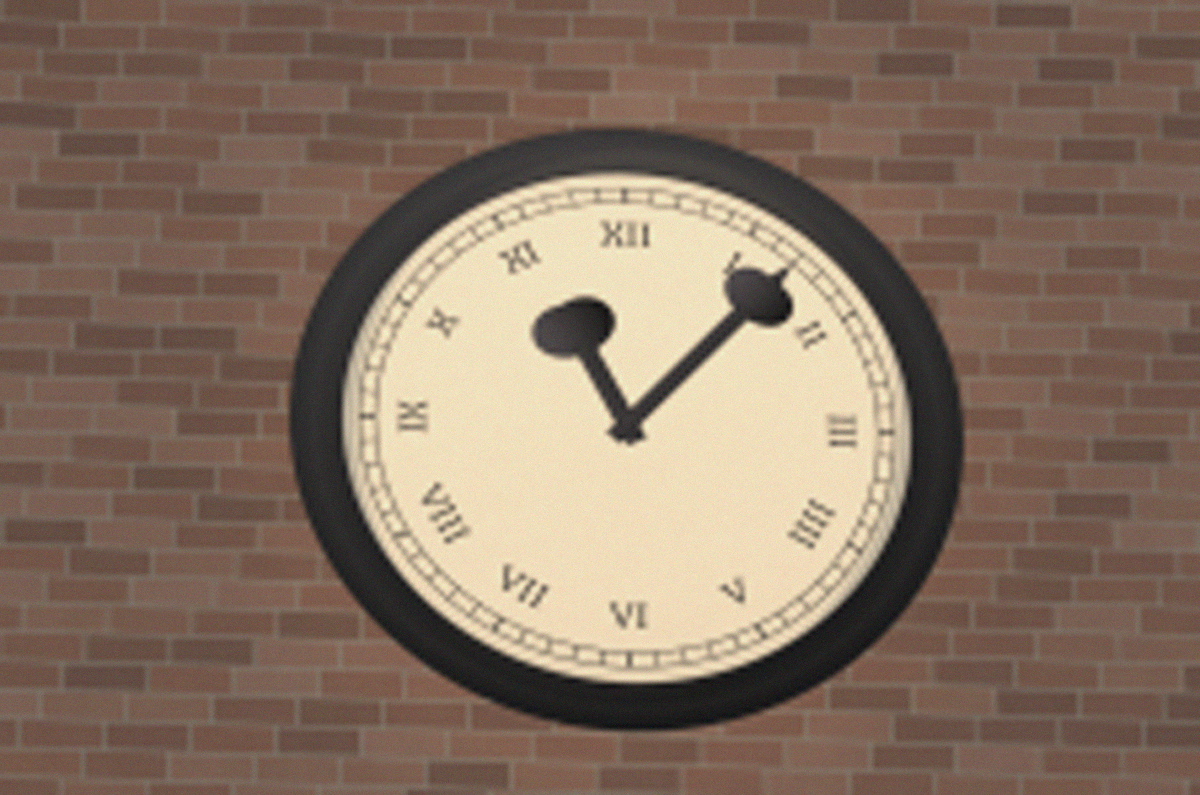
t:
11,07
